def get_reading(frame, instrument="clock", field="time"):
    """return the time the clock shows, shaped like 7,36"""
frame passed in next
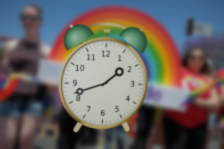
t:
1,42
